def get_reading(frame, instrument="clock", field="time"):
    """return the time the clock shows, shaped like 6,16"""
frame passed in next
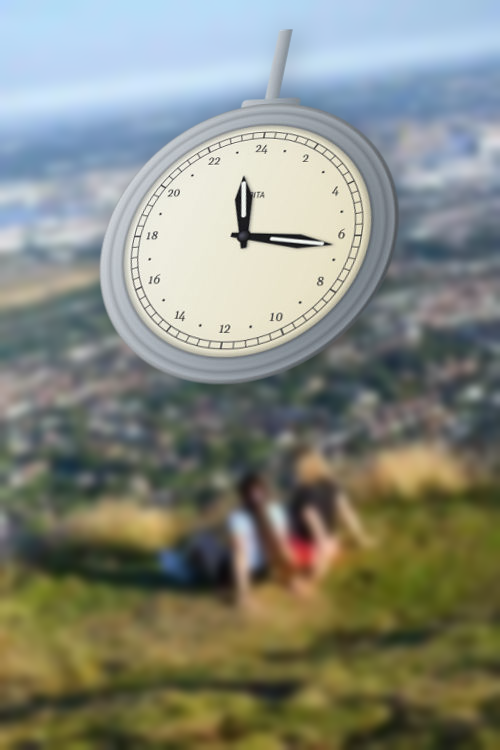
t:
23,16
